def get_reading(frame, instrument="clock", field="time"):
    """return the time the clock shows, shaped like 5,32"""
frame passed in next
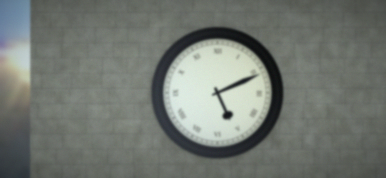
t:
5,11
